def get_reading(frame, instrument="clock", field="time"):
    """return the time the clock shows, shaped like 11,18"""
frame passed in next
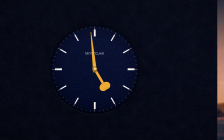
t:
4,59
